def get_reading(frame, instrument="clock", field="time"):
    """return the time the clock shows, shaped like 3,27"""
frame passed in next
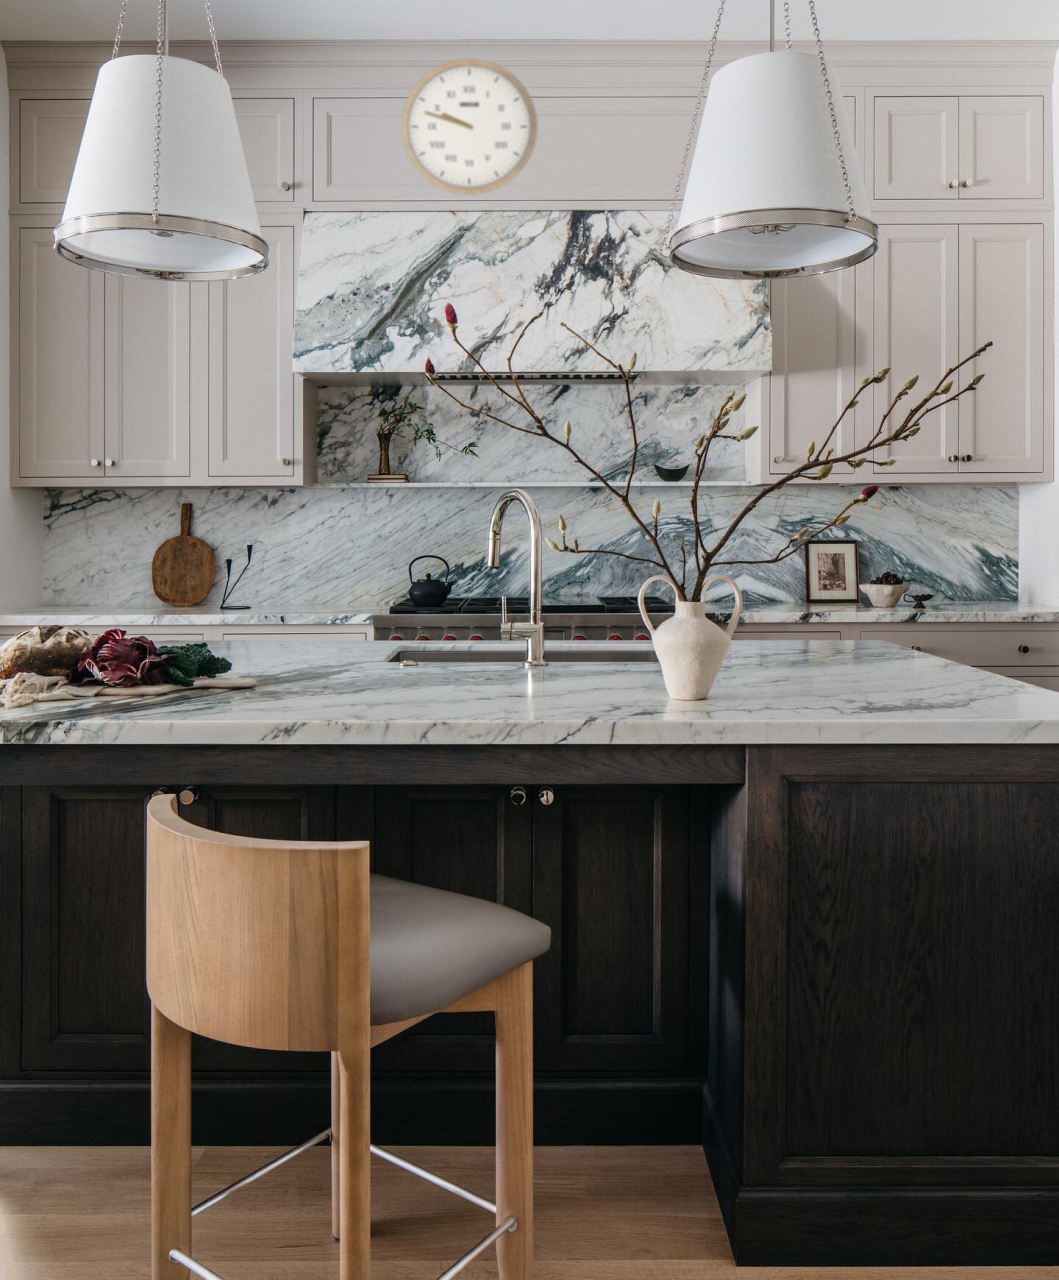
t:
9,48
